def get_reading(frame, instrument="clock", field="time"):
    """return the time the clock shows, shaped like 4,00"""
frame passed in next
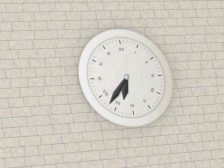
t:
6,37
